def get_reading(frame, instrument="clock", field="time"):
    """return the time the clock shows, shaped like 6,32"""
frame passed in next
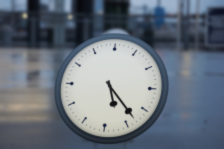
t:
5,23
